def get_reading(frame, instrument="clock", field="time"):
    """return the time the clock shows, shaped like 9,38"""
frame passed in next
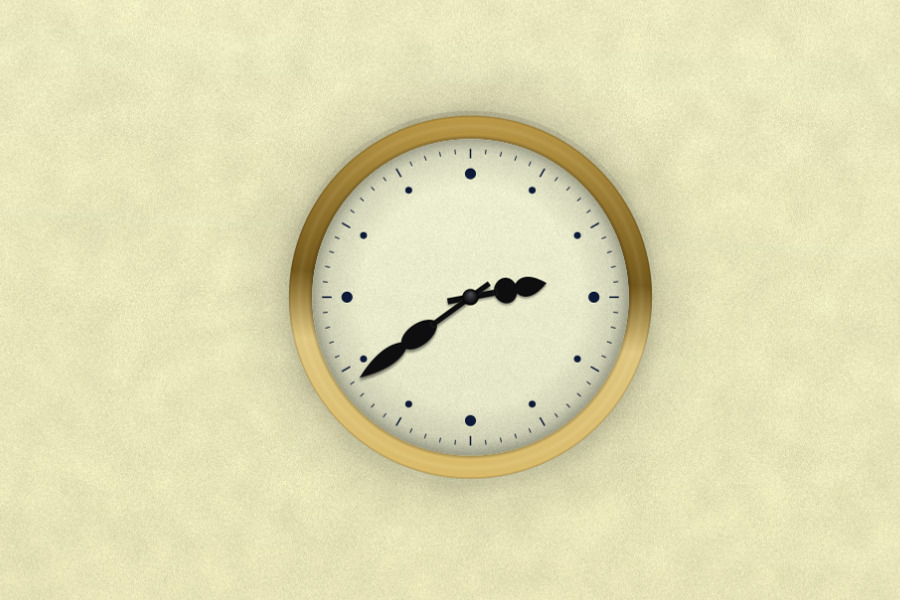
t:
2,39
